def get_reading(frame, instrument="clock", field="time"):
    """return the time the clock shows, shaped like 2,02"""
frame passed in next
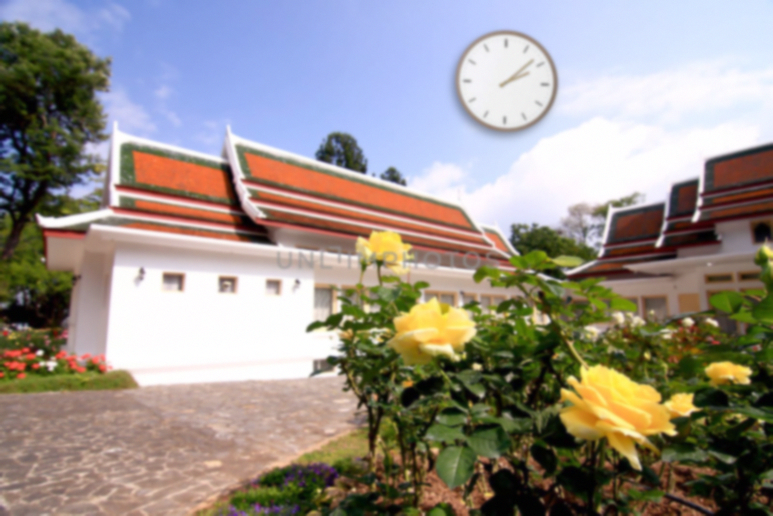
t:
2,08
